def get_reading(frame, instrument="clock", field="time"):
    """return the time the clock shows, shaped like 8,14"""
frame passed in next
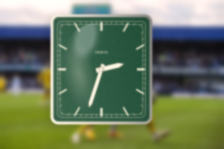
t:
2,33
